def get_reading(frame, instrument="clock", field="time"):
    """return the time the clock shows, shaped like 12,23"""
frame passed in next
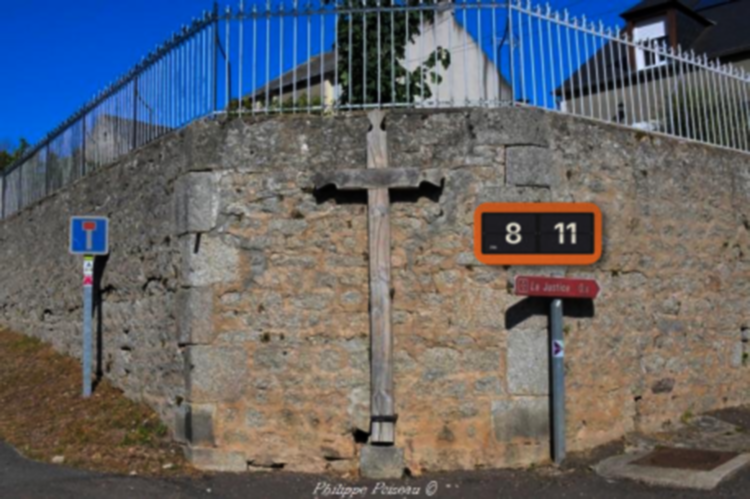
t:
8,11
